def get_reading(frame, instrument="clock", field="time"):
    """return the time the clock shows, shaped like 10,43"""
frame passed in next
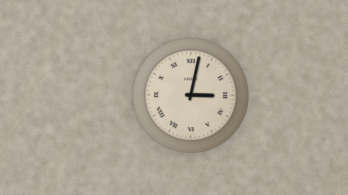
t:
3,02
